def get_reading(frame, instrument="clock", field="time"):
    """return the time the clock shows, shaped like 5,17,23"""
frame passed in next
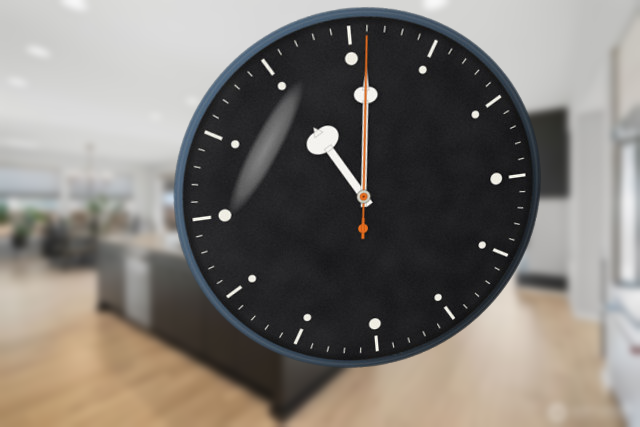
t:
11,01,01
